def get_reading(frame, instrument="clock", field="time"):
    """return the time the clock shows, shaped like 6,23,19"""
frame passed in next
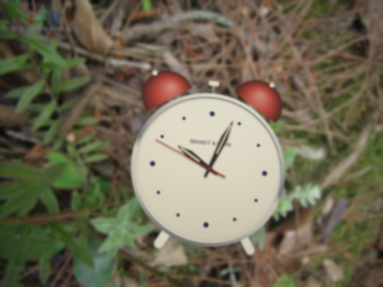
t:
10,03,49
